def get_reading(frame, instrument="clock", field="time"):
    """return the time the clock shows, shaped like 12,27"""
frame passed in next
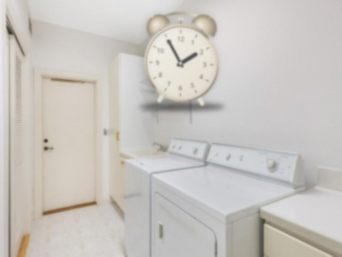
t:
1,55
